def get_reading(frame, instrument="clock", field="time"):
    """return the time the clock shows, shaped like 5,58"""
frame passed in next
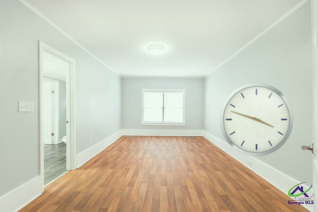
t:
3,48
